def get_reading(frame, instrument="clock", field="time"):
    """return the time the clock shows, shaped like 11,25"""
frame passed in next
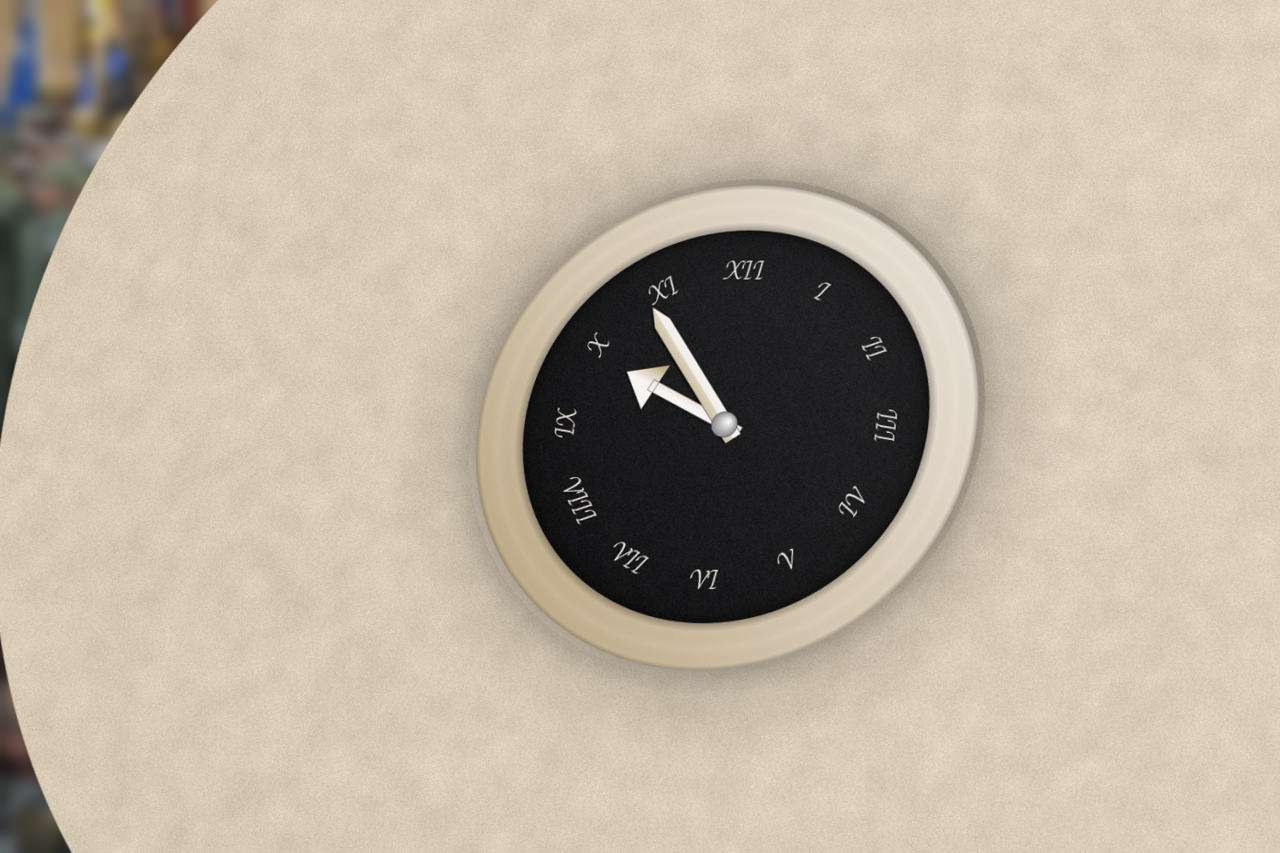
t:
9,54
